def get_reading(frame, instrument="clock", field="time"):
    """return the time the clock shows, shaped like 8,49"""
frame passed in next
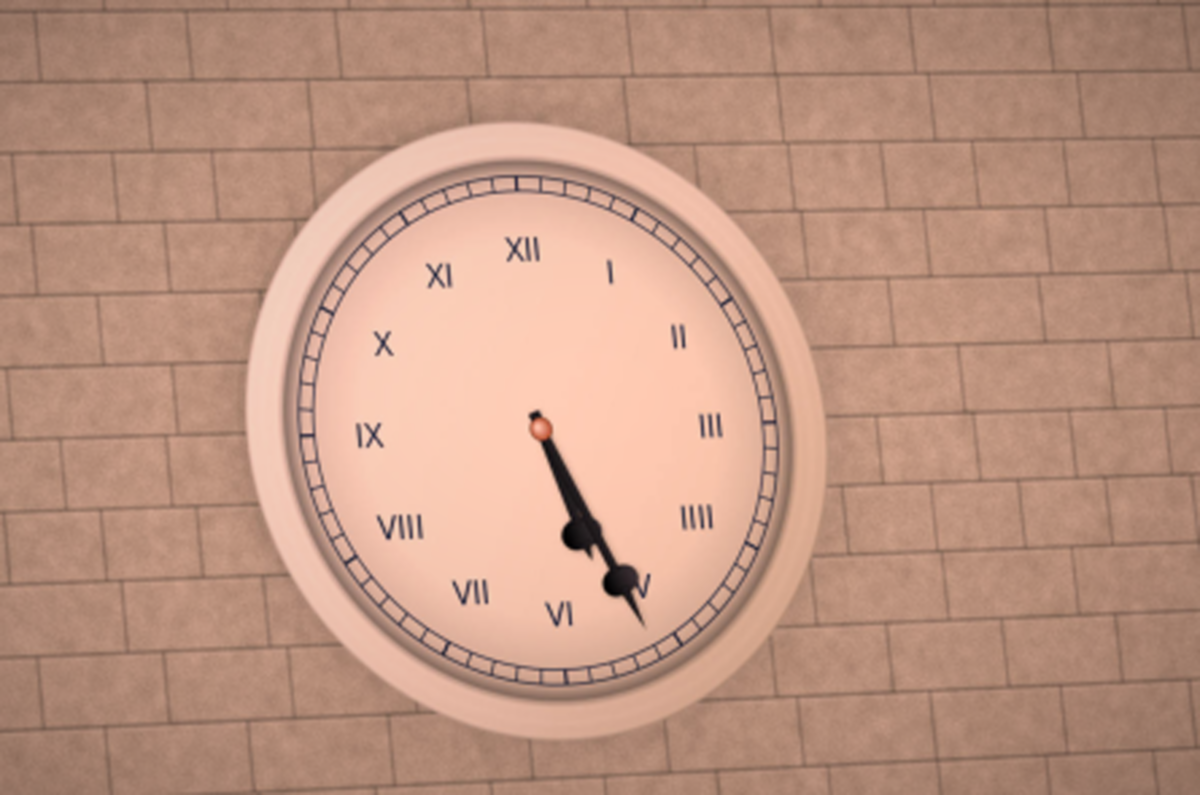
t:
5,26
